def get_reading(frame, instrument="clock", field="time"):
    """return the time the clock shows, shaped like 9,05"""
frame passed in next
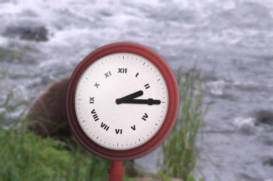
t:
2,15
